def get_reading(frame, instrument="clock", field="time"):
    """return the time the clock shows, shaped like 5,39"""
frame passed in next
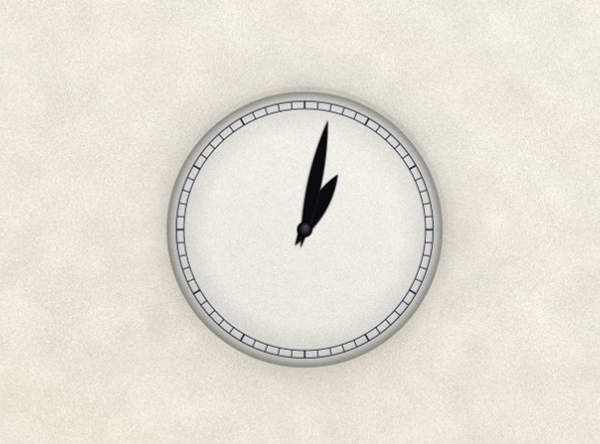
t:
1,02
